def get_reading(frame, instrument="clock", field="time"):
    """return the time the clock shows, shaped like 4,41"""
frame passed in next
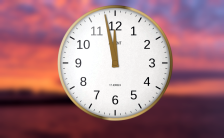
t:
11,58
